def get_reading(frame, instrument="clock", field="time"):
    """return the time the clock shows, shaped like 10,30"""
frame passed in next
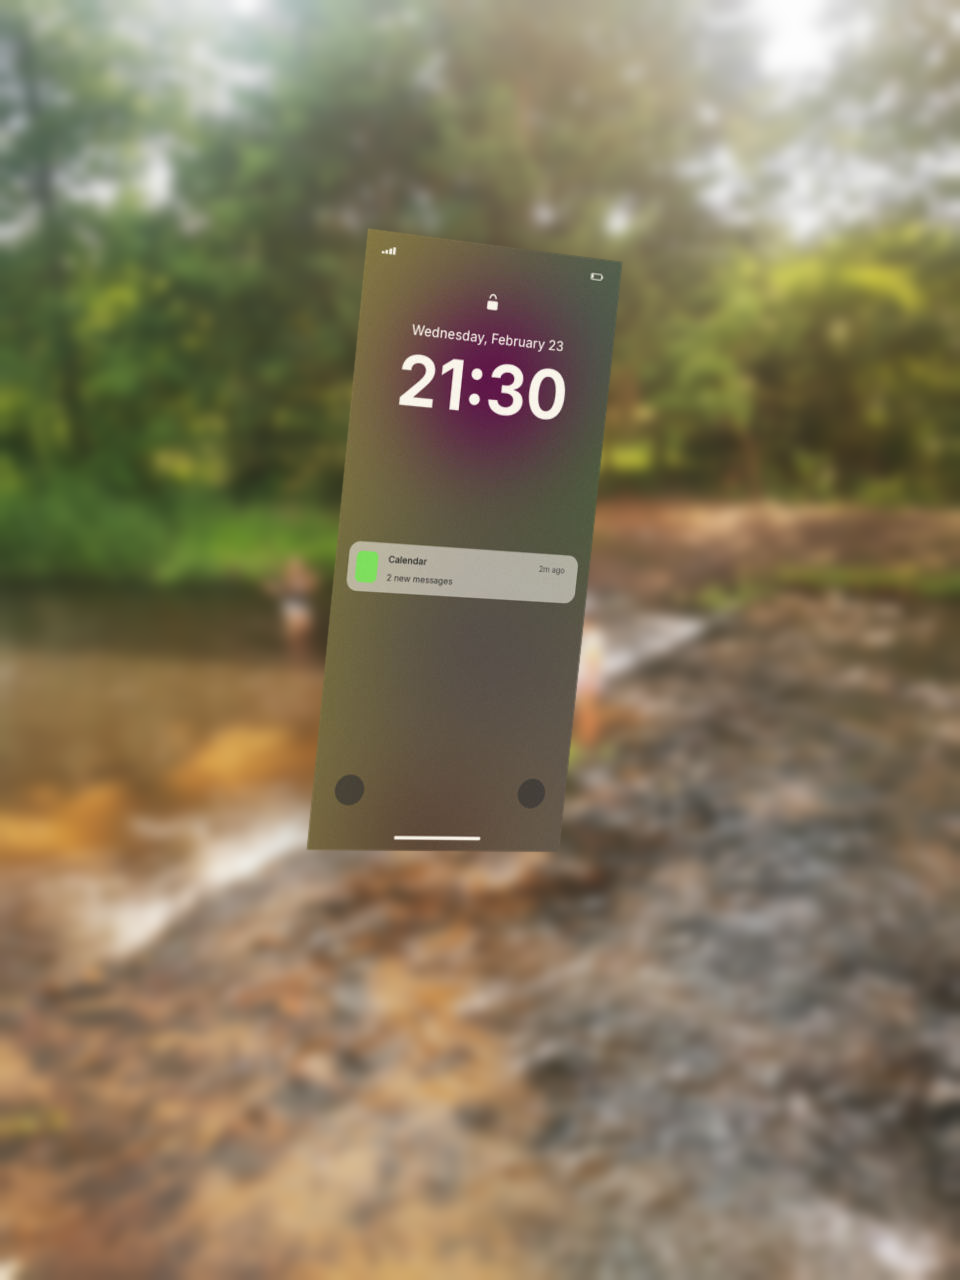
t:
21,30
